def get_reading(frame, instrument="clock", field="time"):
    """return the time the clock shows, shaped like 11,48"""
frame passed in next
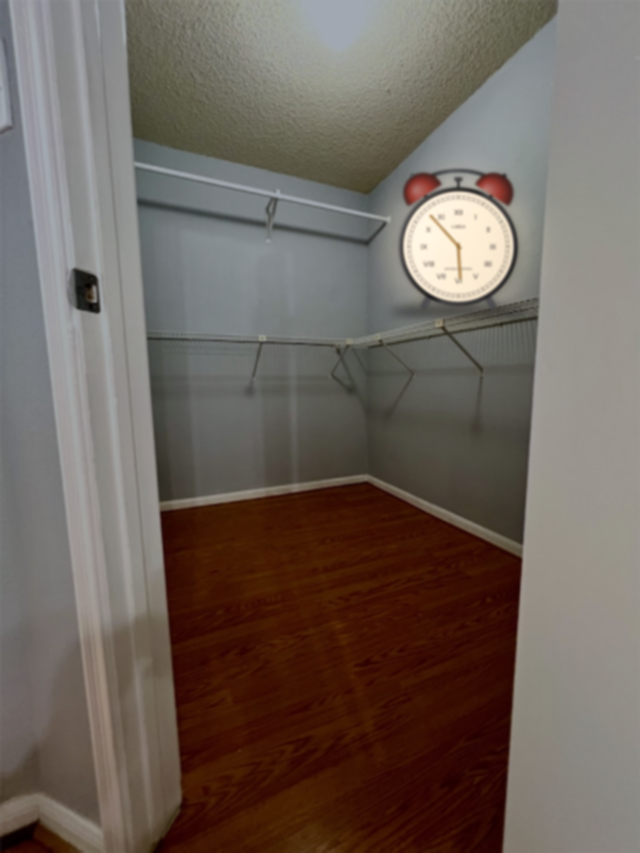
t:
5,53
